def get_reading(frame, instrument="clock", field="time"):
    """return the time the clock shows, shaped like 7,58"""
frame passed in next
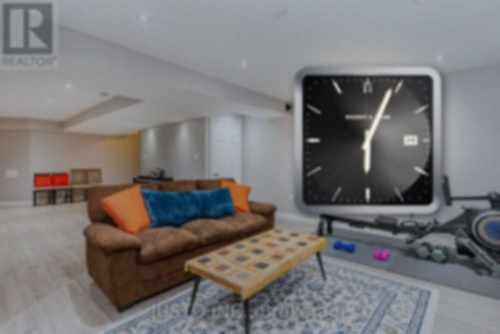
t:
6,04
